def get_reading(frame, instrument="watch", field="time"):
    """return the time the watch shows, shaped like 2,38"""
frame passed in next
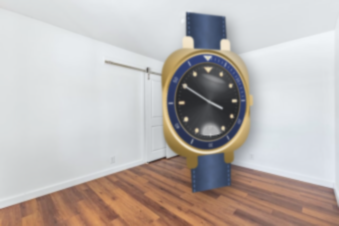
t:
3,50
